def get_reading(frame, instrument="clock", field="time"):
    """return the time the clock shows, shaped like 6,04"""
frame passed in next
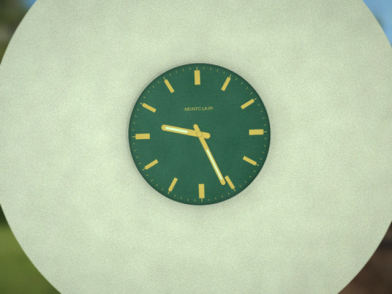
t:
9,26
